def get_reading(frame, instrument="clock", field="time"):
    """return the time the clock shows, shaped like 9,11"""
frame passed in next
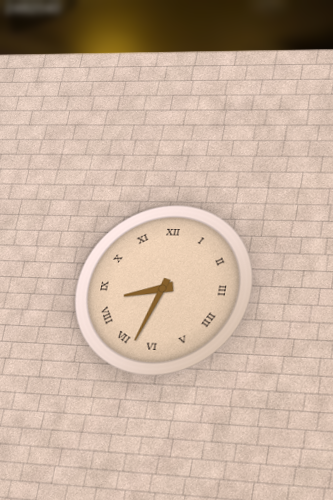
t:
8,33
